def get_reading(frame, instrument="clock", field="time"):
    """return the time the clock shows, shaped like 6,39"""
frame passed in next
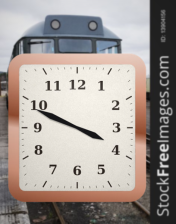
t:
3,49
